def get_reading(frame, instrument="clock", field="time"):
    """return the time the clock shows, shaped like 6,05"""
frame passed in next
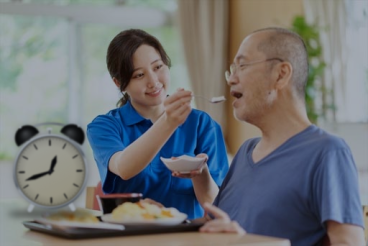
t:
12,42
